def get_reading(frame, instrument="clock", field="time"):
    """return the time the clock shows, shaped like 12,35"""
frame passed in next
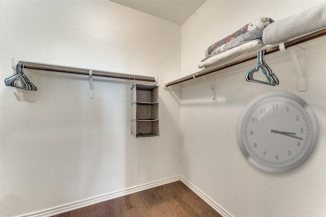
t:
3,18
